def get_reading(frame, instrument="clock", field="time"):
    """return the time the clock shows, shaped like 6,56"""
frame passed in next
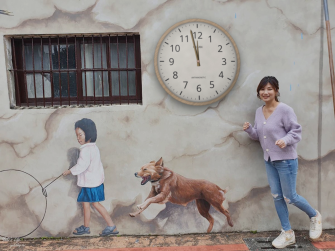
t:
11,58
